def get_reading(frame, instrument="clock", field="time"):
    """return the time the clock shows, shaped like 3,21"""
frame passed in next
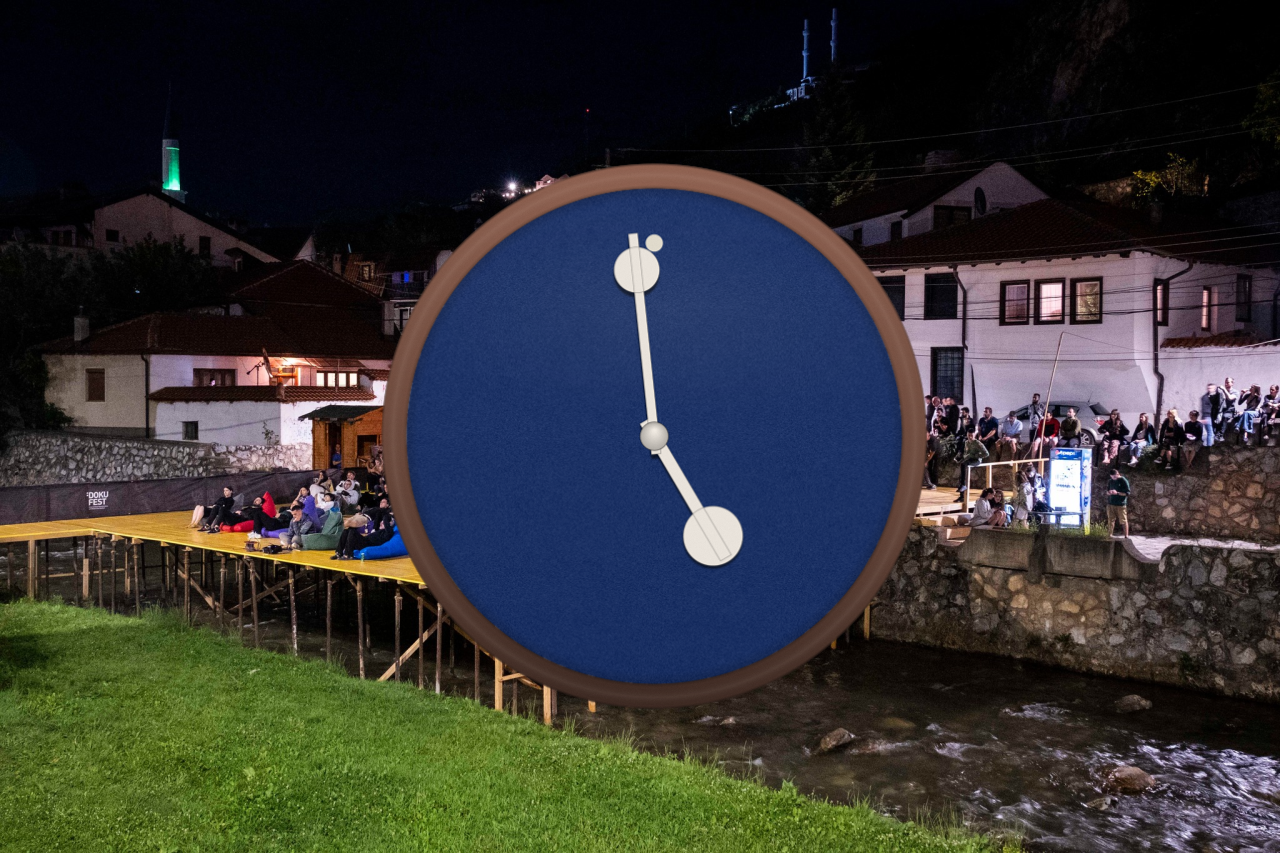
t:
4,59
